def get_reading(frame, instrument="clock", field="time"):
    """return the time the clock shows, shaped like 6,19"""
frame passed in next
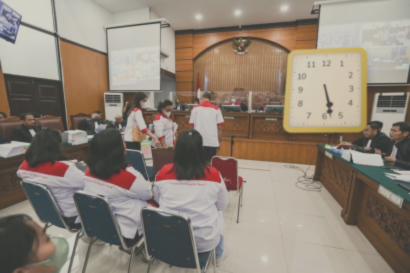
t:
5,28
